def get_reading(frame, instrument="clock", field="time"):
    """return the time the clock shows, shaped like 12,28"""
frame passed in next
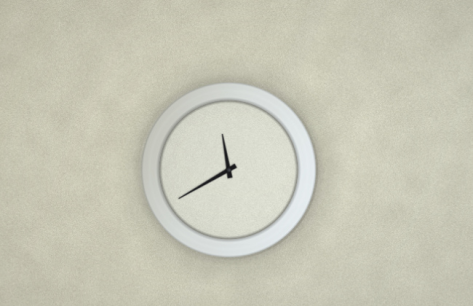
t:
11,40
